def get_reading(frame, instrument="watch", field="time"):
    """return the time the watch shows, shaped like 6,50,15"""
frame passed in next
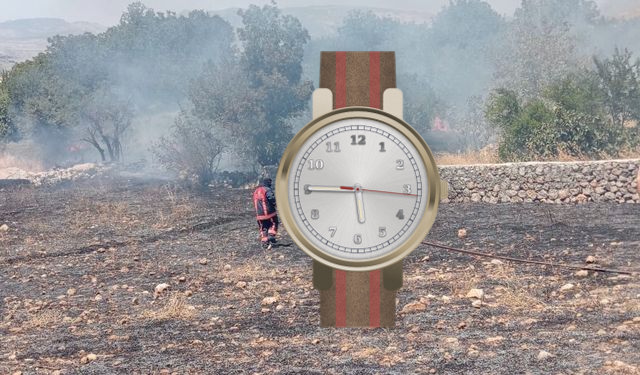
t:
5,45,16
